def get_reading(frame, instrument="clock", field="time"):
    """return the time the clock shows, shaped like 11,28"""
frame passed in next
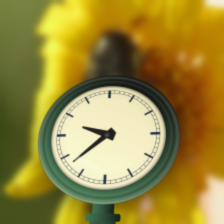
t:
9,38
